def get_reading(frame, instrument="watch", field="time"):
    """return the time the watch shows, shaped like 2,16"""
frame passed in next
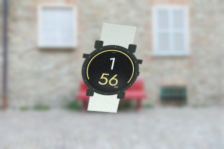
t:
1,56
